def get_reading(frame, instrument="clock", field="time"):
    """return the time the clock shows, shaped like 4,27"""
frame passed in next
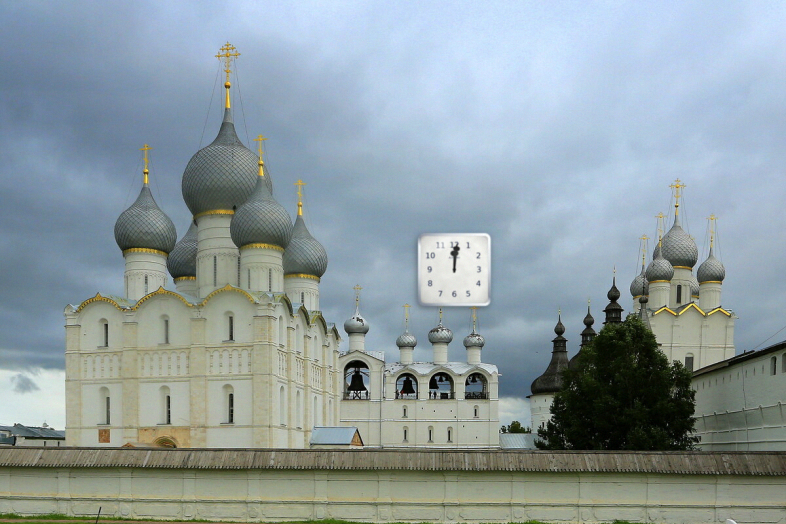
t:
12,01
